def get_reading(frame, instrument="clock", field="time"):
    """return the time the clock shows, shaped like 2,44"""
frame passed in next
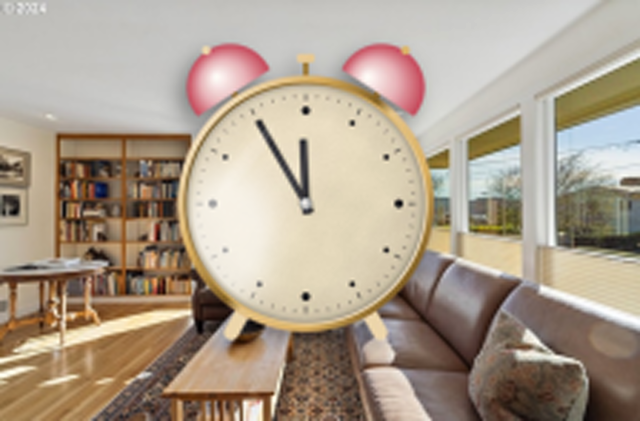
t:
11,55
